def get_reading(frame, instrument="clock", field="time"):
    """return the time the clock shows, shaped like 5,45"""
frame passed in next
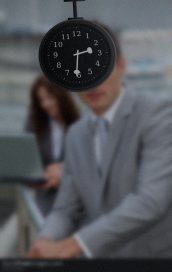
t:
2,31
